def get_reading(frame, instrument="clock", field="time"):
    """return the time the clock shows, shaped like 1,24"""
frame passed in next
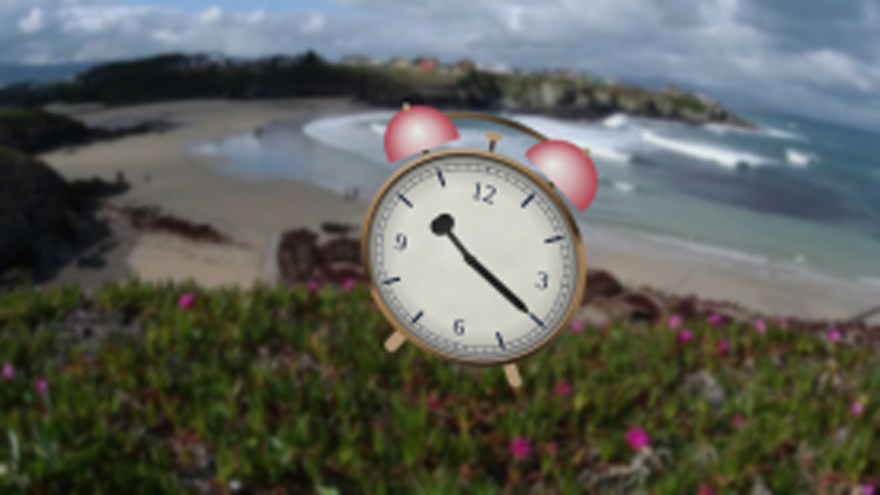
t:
10,20
